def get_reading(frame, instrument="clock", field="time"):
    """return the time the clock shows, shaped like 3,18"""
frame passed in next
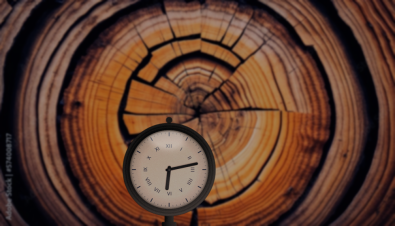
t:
6,13
